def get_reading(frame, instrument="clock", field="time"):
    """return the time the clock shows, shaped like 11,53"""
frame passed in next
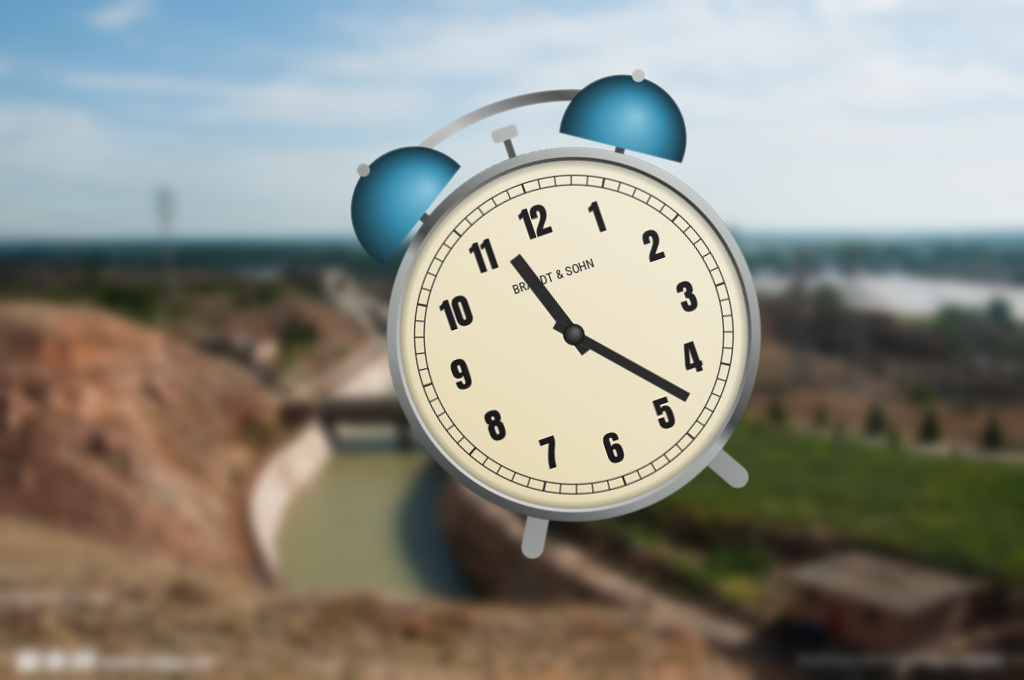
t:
11,23
